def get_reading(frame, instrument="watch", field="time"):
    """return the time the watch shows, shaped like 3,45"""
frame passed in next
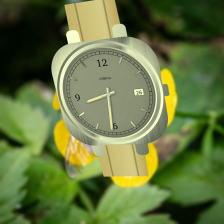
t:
8,31
